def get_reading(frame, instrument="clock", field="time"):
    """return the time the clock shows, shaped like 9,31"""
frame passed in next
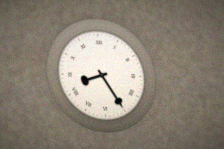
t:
8,25
